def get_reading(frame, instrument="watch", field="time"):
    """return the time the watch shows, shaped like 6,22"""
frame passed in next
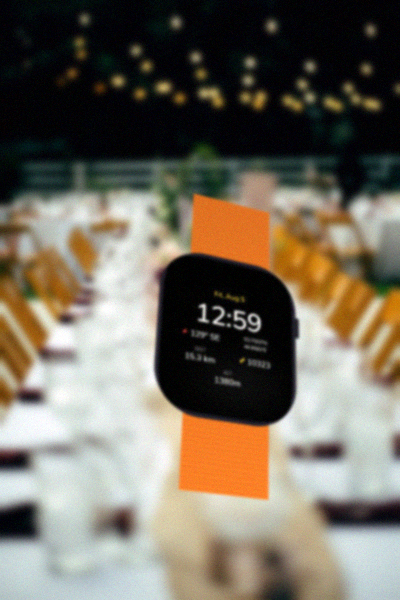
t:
12,59
